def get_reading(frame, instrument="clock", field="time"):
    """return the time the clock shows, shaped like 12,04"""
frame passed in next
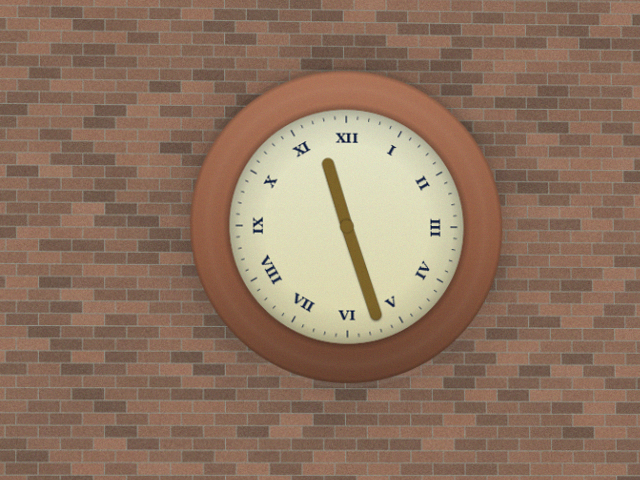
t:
11,27
